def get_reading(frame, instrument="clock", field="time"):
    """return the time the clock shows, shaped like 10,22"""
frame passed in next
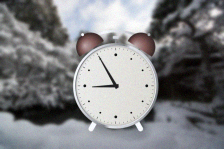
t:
8,55
